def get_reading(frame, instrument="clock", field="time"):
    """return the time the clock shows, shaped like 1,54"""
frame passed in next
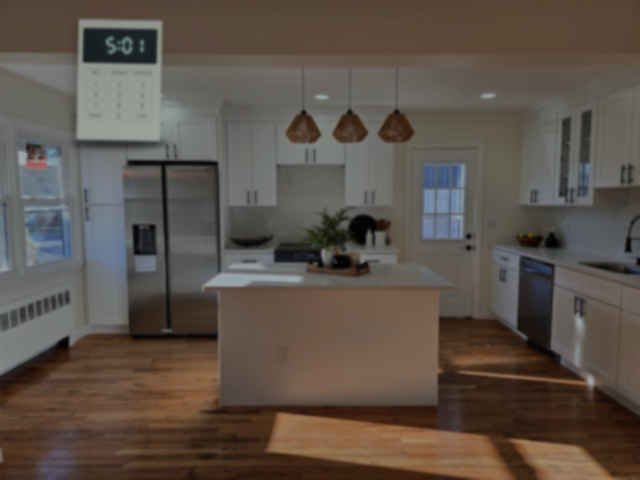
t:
5,01
